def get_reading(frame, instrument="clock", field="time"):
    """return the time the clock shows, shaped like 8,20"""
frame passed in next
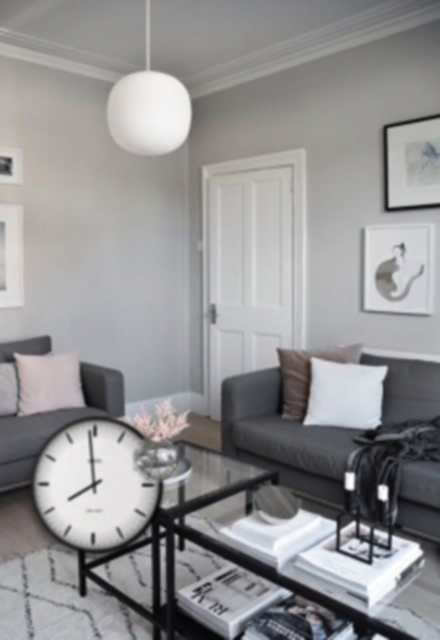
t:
7,59
